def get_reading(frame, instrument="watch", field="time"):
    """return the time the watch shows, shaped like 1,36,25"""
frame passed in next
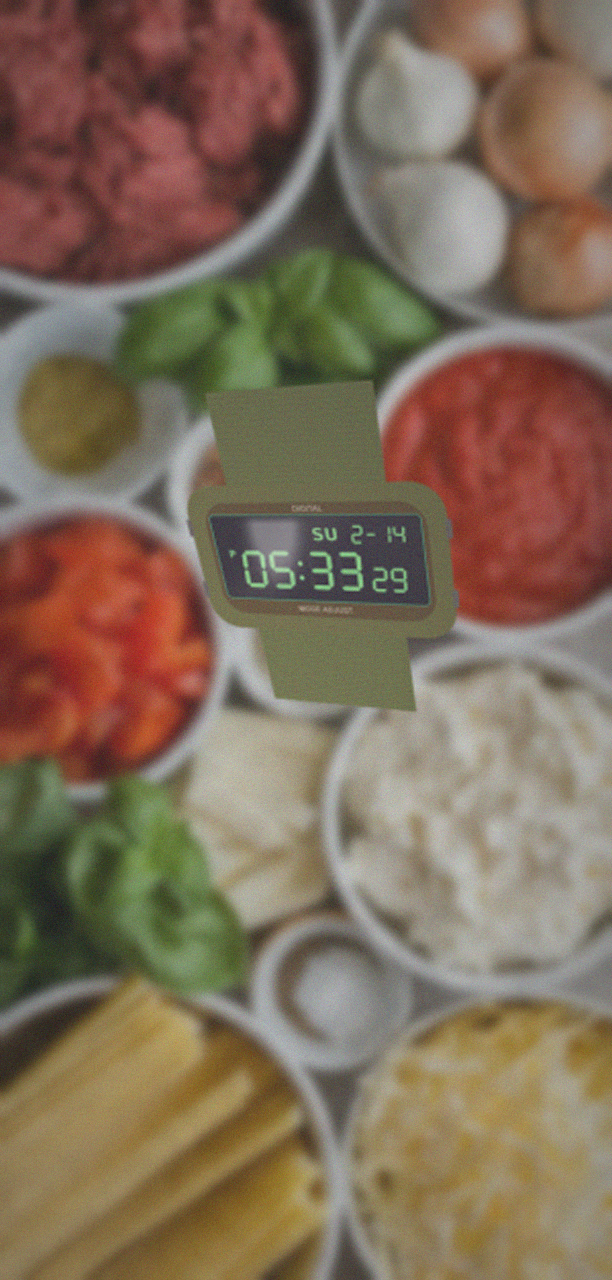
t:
5,33,29
